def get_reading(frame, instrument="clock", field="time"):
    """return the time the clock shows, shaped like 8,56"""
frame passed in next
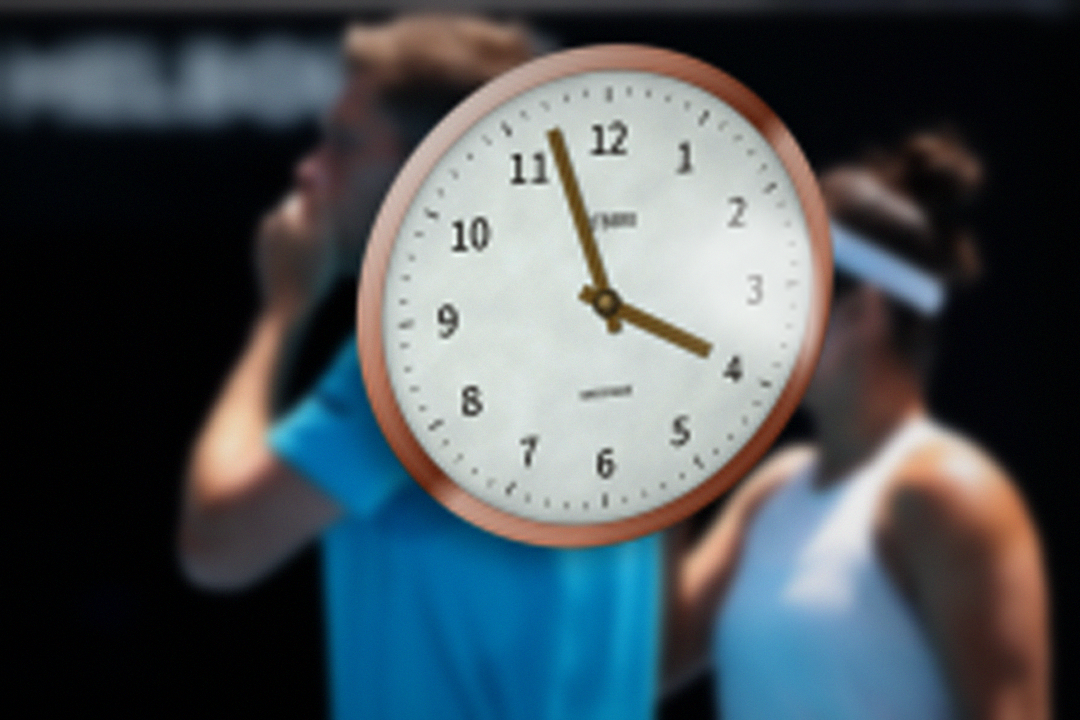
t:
3,57
